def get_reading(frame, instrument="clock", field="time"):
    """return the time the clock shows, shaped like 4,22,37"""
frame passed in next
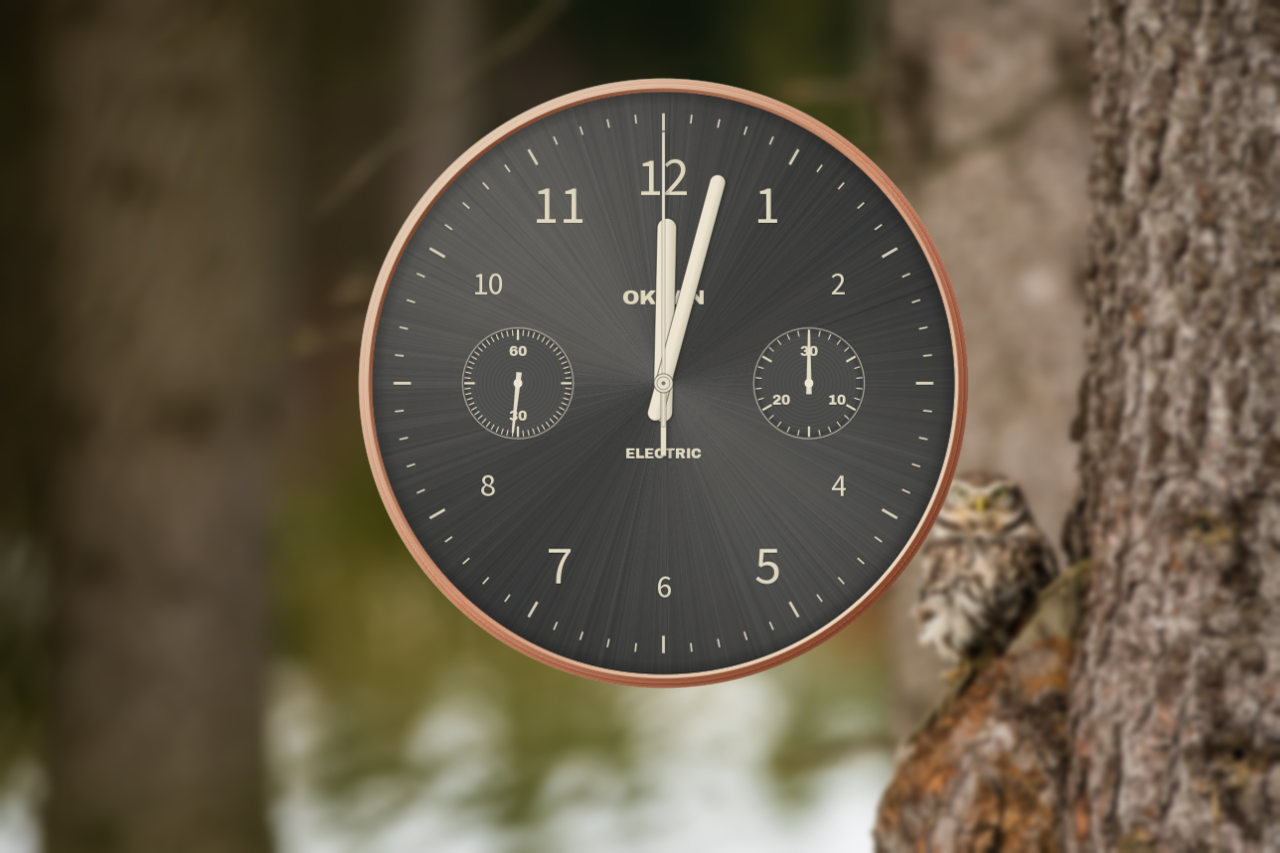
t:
12,02,31
